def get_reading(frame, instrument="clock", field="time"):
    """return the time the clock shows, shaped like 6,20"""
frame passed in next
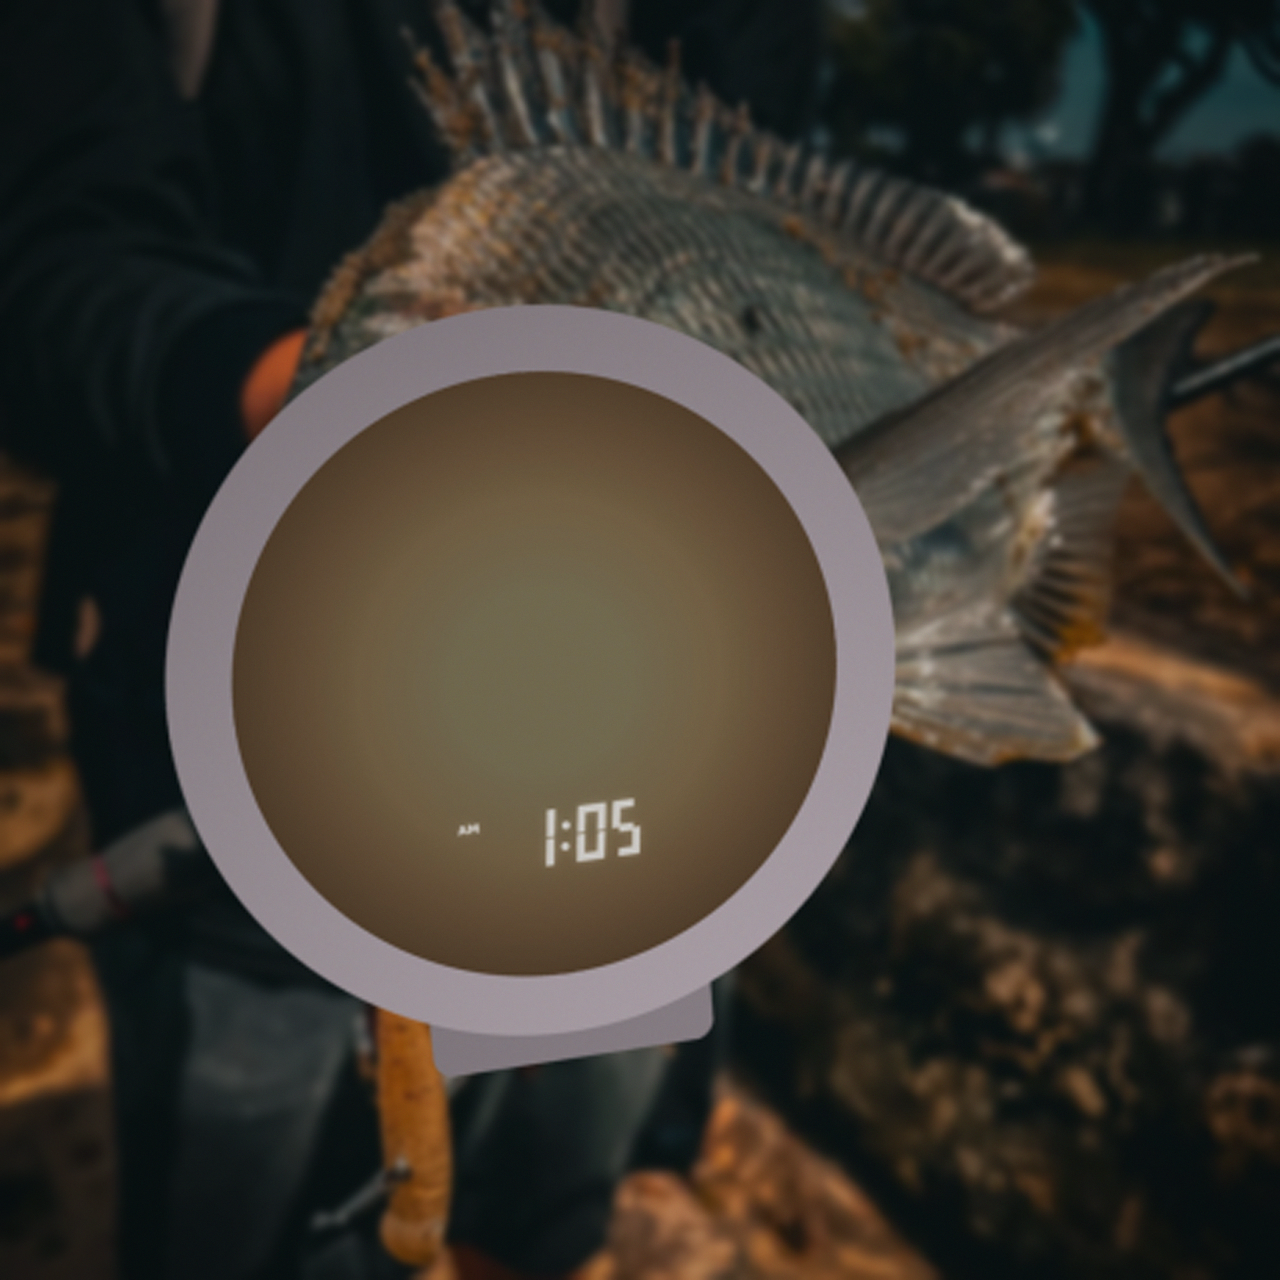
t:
1,05
